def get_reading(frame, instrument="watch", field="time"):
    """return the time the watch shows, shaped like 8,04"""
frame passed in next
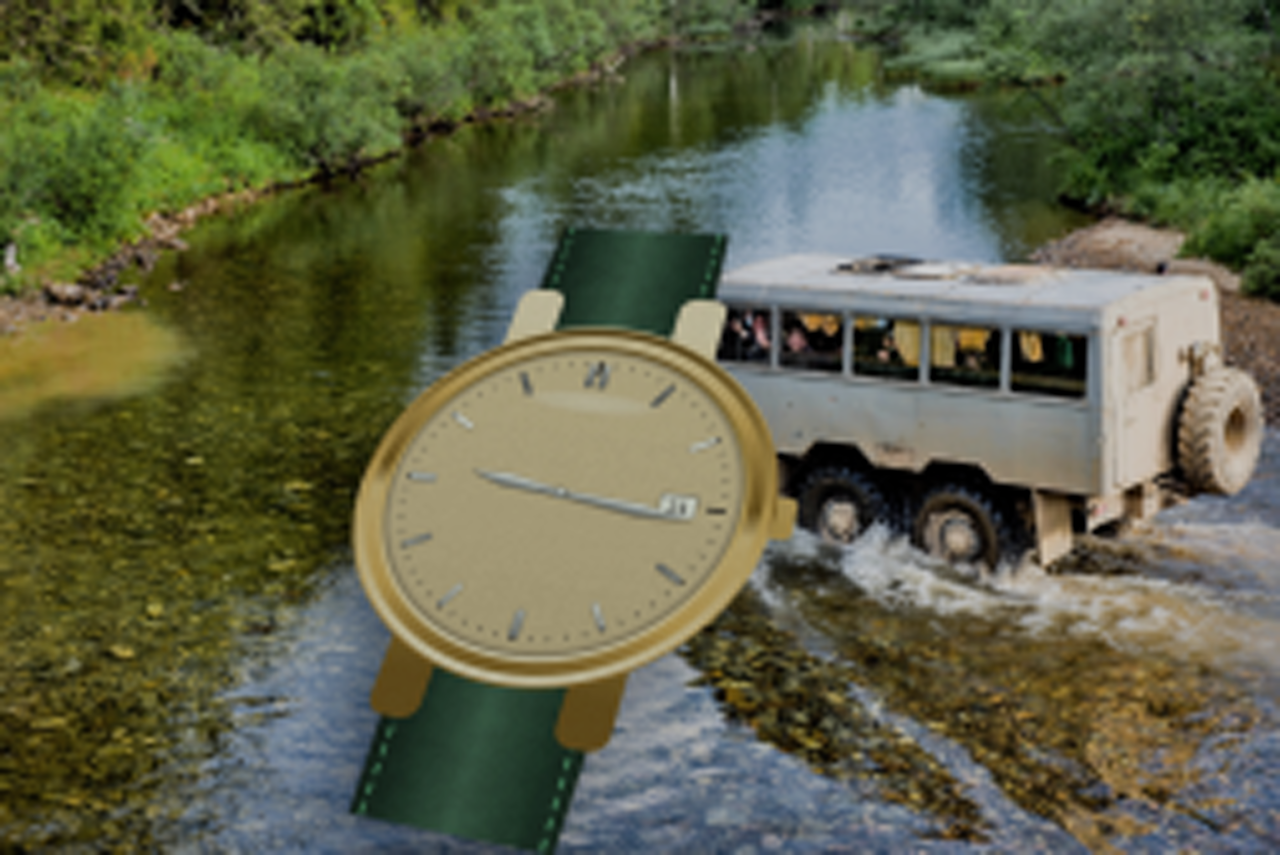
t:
9,16
